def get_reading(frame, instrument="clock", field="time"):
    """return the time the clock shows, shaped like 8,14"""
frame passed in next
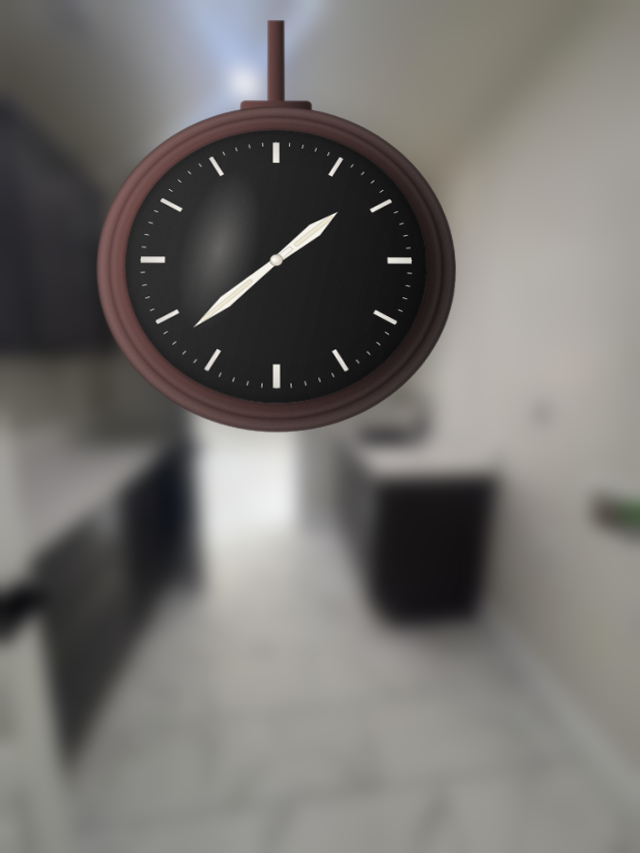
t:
1,38
